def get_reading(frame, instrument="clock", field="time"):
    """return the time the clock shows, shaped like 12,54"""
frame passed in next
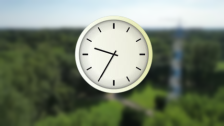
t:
9,35
